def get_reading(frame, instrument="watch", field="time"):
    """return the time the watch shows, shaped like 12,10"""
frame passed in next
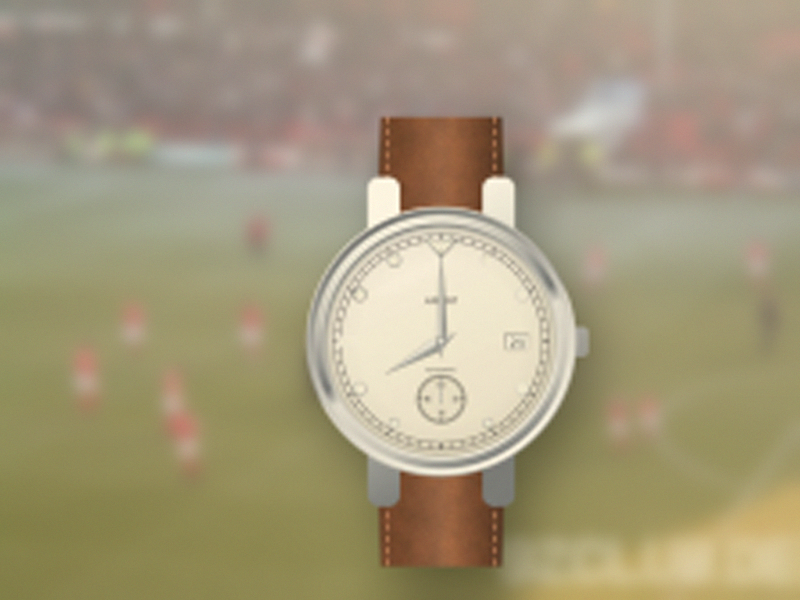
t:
8,00
